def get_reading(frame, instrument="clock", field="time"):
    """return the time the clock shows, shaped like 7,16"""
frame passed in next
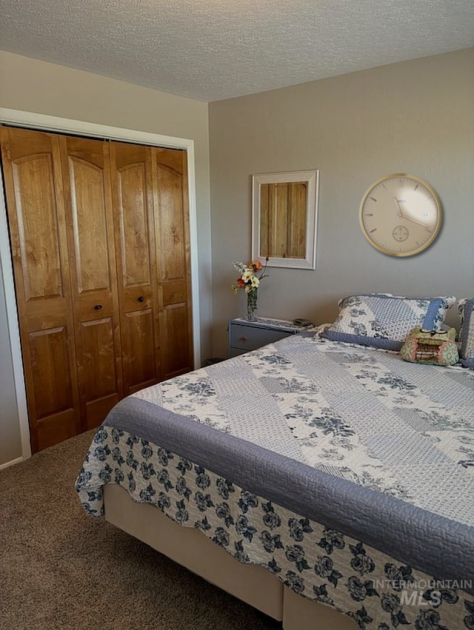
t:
11,19
